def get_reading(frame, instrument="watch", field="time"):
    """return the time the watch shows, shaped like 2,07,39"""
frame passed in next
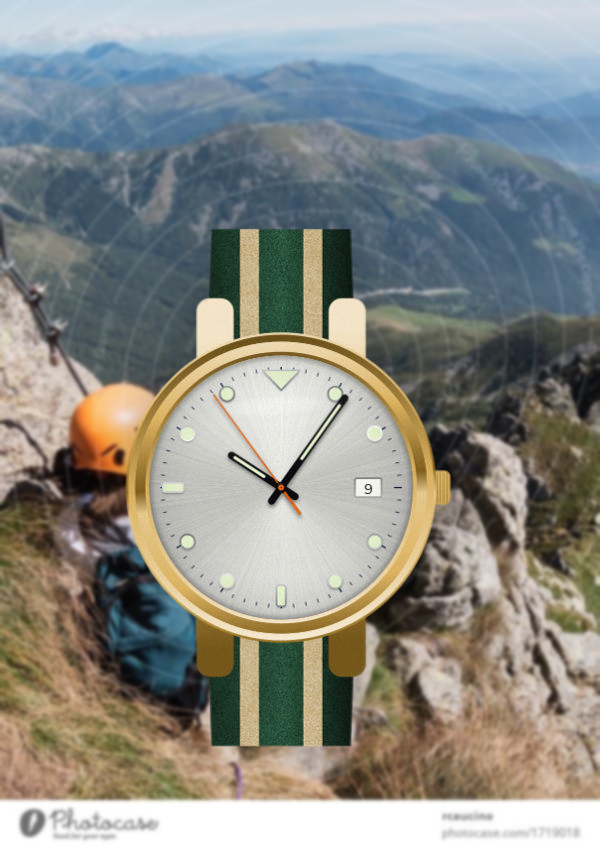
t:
10,05,54
